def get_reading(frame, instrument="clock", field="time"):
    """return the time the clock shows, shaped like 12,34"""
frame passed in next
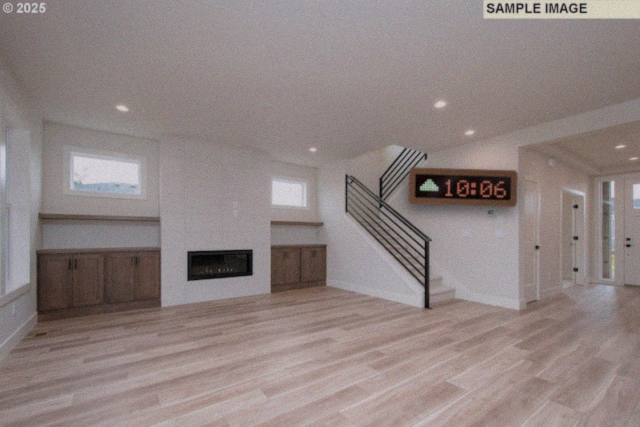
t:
10,06
